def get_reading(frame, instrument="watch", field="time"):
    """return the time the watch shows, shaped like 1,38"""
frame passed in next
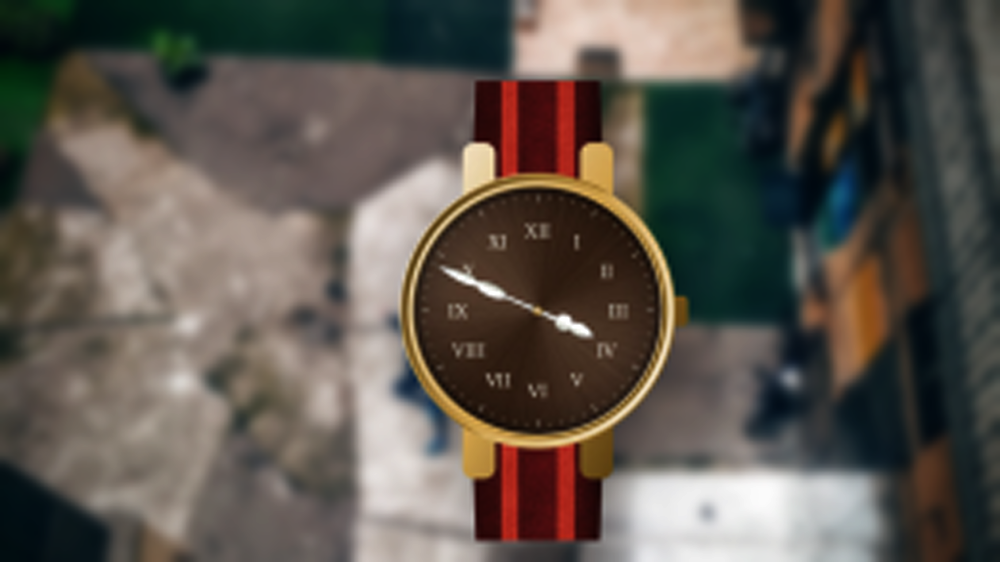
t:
3,49
